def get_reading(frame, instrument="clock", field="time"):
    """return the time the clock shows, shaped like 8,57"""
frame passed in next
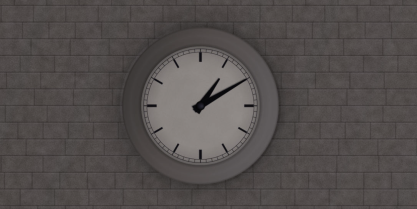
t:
1,10
